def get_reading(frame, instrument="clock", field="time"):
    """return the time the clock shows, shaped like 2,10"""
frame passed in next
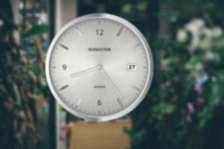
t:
8,24
